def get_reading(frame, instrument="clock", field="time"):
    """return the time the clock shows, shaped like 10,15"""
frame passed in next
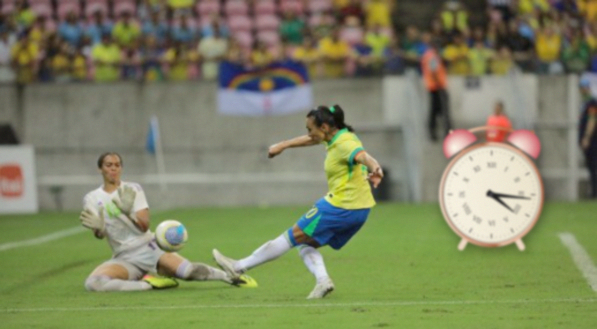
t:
4,16
